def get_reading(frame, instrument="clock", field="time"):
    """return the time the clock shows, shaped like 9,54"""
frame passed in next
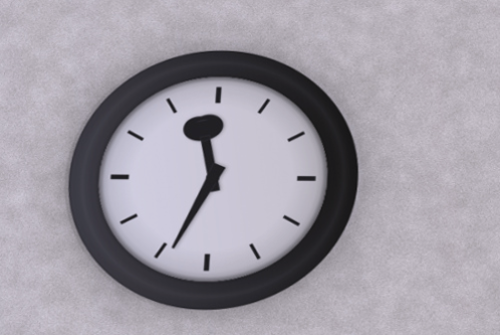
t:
11,34
